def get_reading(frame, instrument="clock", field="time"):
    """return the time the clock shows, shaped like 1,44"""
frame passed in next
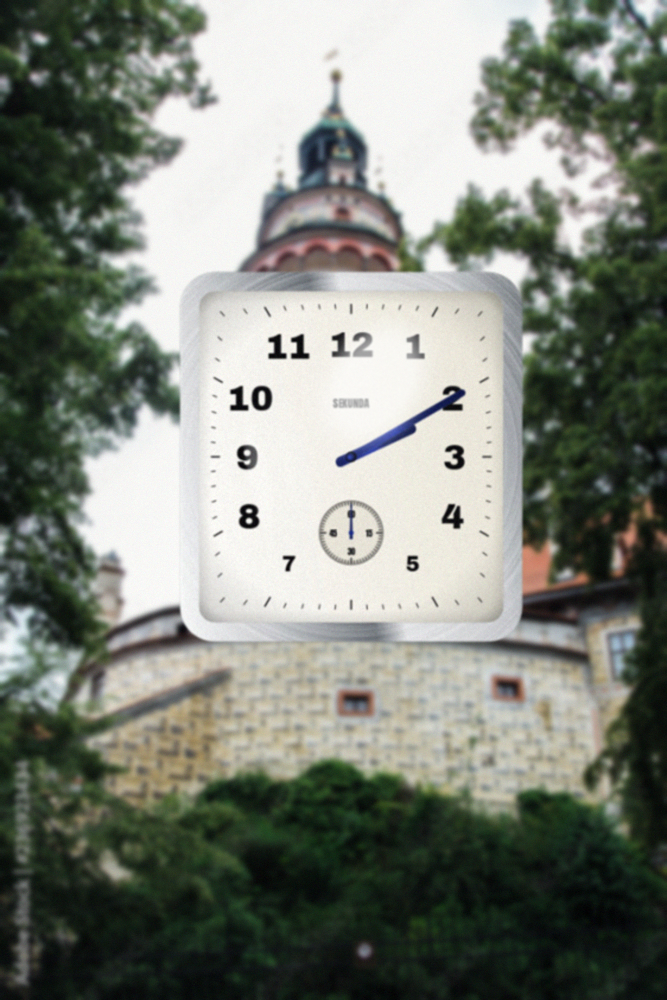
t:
2,10
